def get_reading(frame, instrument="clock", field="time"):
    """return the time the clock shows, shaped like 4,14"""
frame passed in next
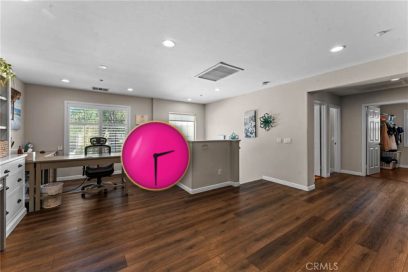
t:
2,30
